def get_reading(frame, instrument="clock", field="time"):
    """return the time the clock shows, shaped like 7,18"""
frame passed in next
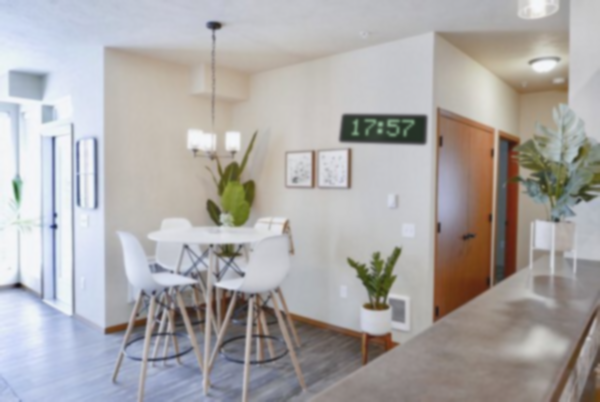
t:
17,57
